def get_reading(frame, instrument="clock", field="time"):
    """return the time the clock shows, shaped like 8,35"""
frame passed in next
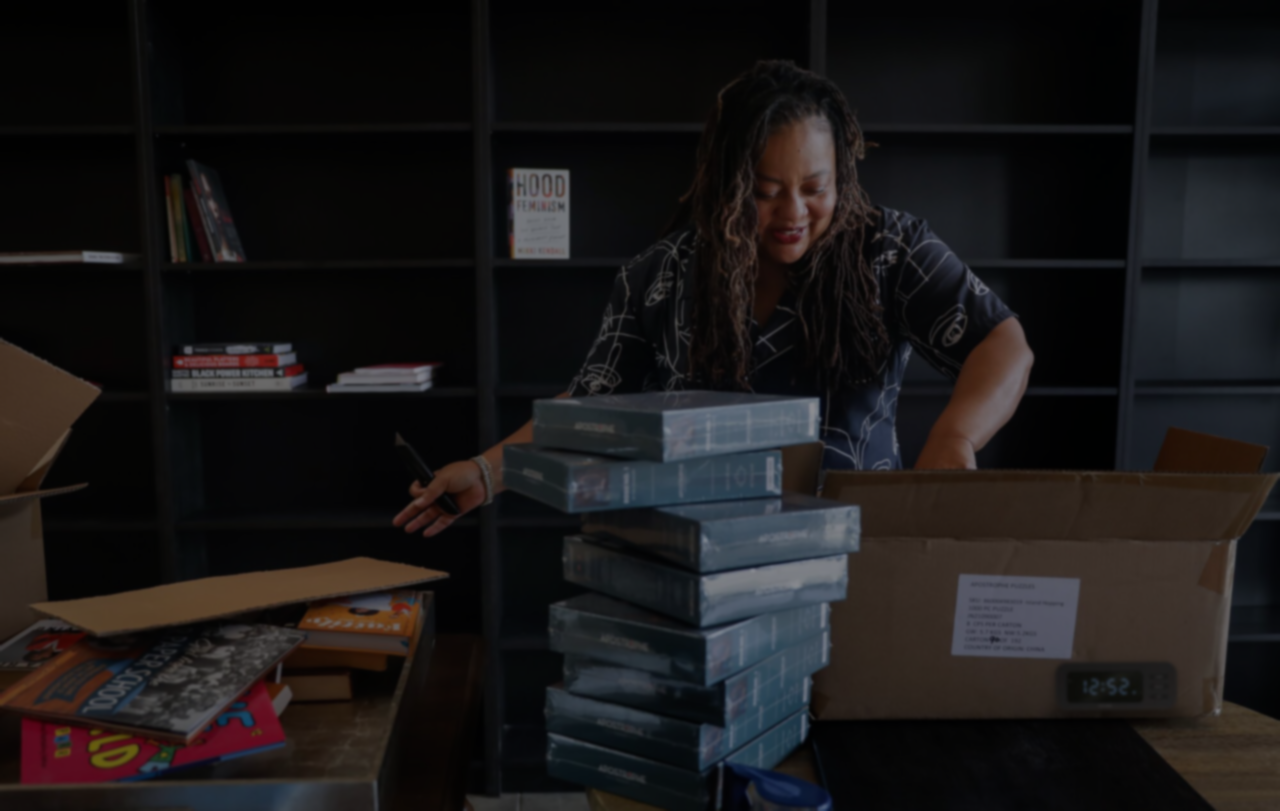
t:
12,52
